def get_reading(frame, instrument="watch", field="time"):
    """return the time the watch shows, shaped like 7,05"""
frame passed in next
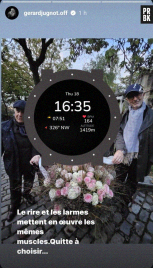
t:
16,35
